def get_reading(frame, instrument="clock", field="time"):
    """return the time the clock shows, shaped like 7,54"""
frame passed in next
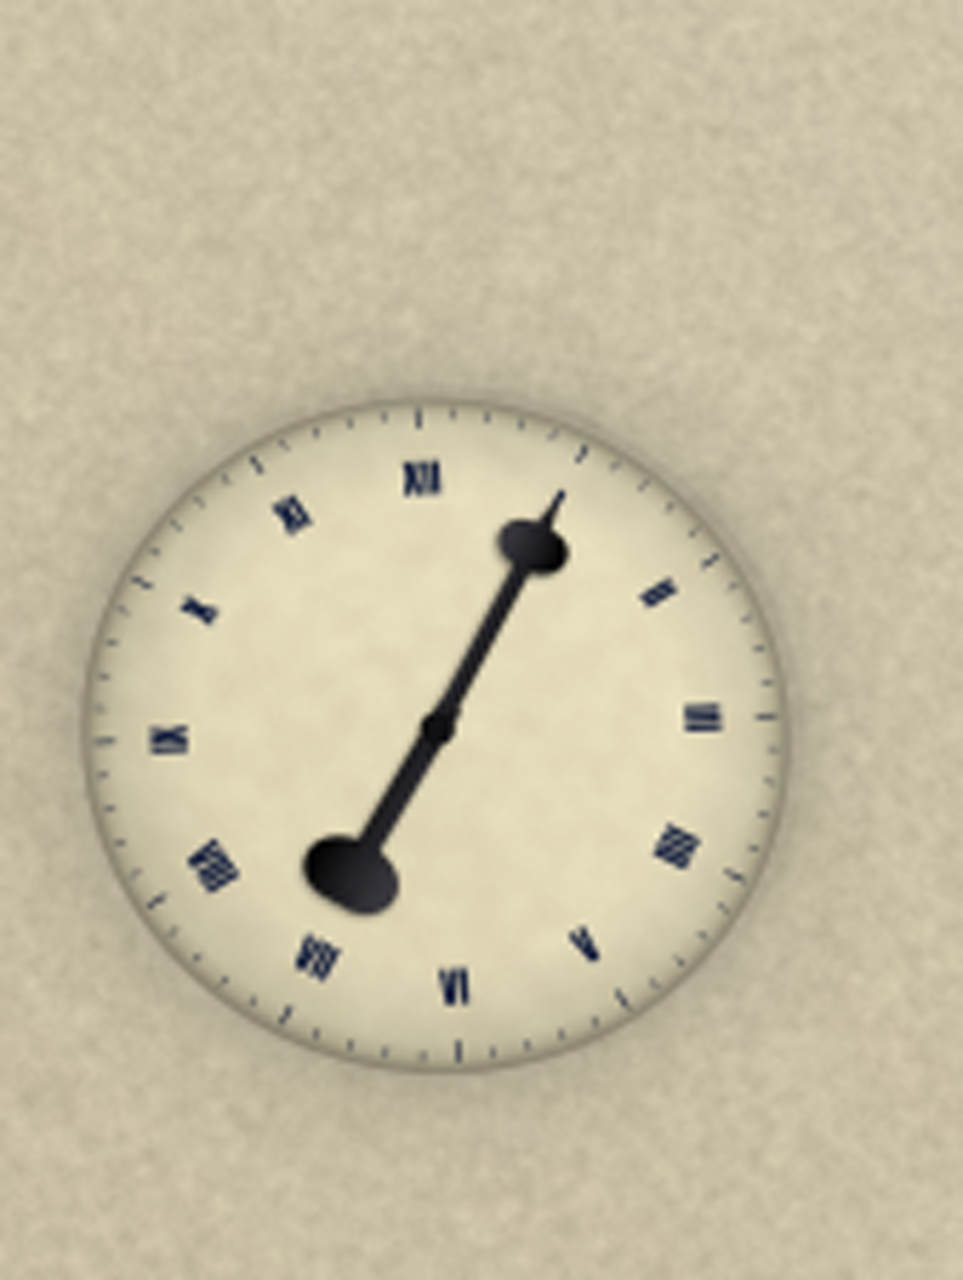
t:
7,05
